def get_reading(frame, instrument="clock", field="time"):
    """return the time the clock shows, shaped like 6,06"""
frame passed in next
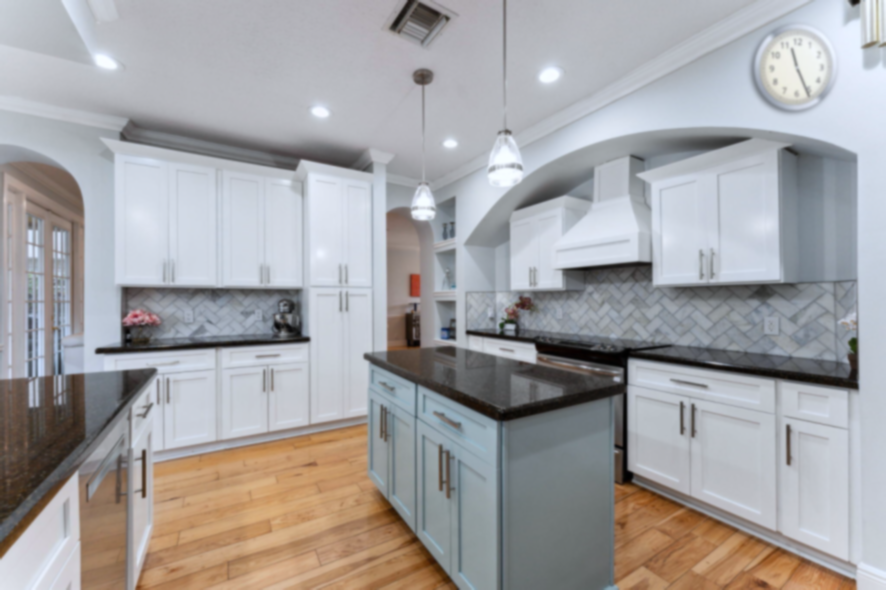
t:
11,26
